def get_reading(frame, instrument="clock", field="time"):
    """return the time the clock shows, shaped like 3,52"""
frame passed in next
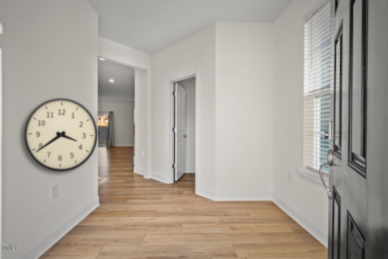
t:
3,39
